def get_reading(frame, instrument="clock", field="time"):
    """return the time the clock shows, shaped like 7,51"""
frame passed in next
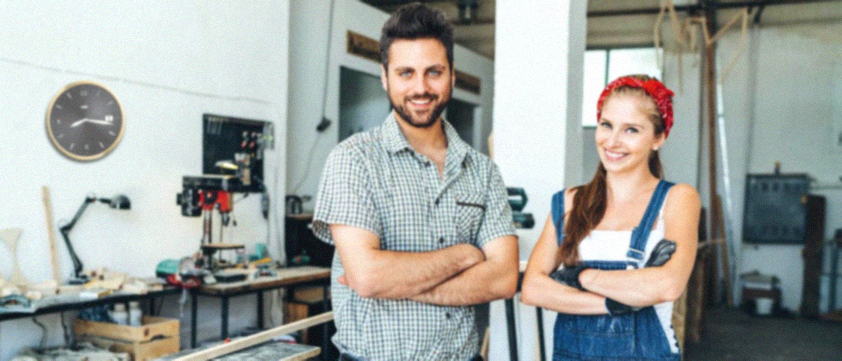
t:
8,17
